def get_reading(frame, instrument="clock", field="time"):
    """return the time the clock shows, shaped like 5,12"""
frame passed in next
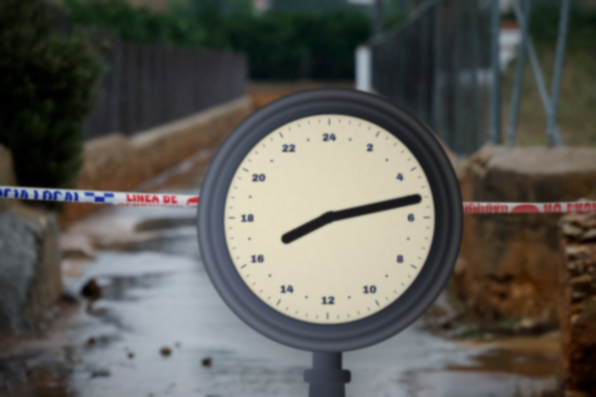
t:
16,13
